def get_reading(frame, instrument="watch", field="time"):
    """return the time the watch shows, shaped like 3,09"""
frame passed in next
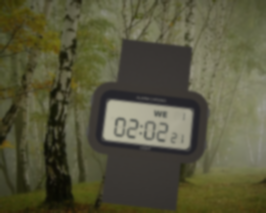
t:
2,02
